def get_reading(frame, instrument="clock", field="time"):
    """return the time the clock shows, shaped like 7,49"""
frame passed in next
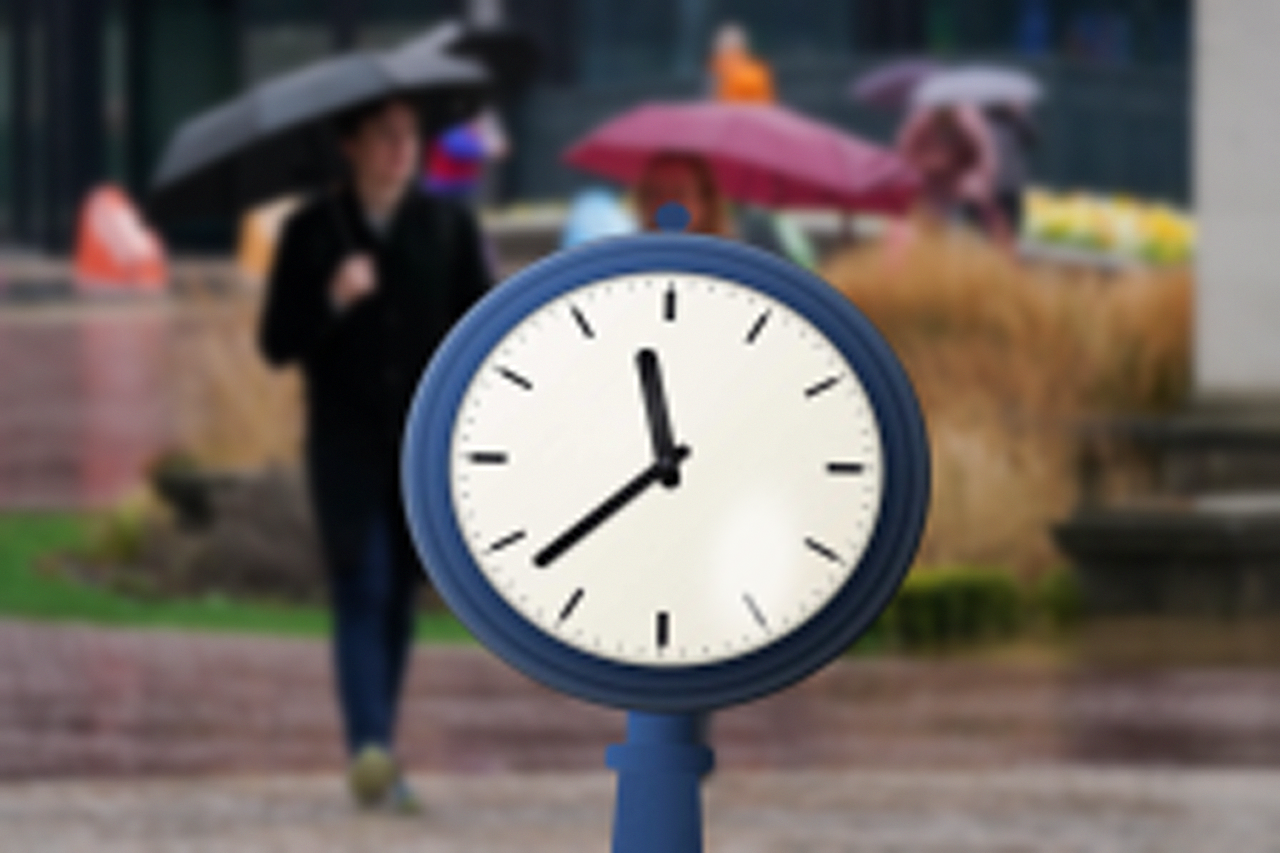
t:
11,38
